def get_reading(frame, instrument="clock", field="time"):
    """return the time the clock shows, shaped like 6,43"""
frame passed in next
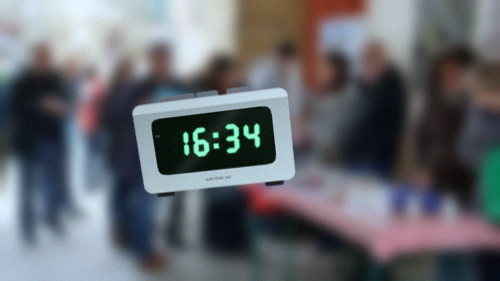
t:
16,34
